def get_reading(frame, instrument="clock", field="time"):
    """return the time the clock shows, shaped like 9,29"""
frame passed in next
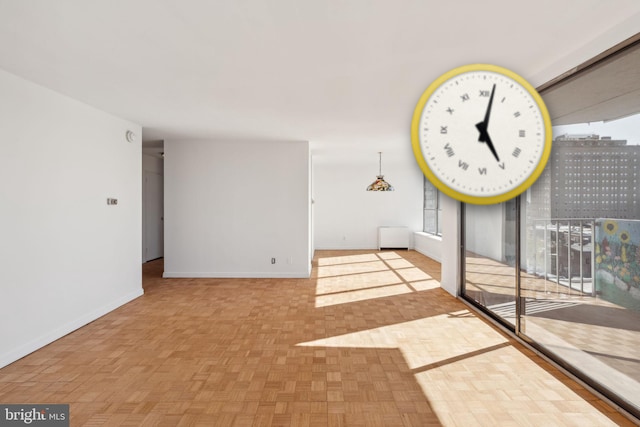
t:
5,02
